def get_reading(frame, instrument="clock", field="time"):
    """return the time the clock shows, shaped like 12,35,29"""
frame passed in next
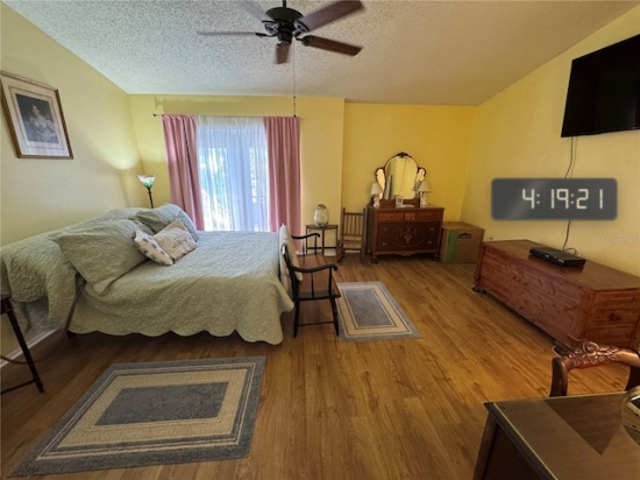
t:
4,19,21
